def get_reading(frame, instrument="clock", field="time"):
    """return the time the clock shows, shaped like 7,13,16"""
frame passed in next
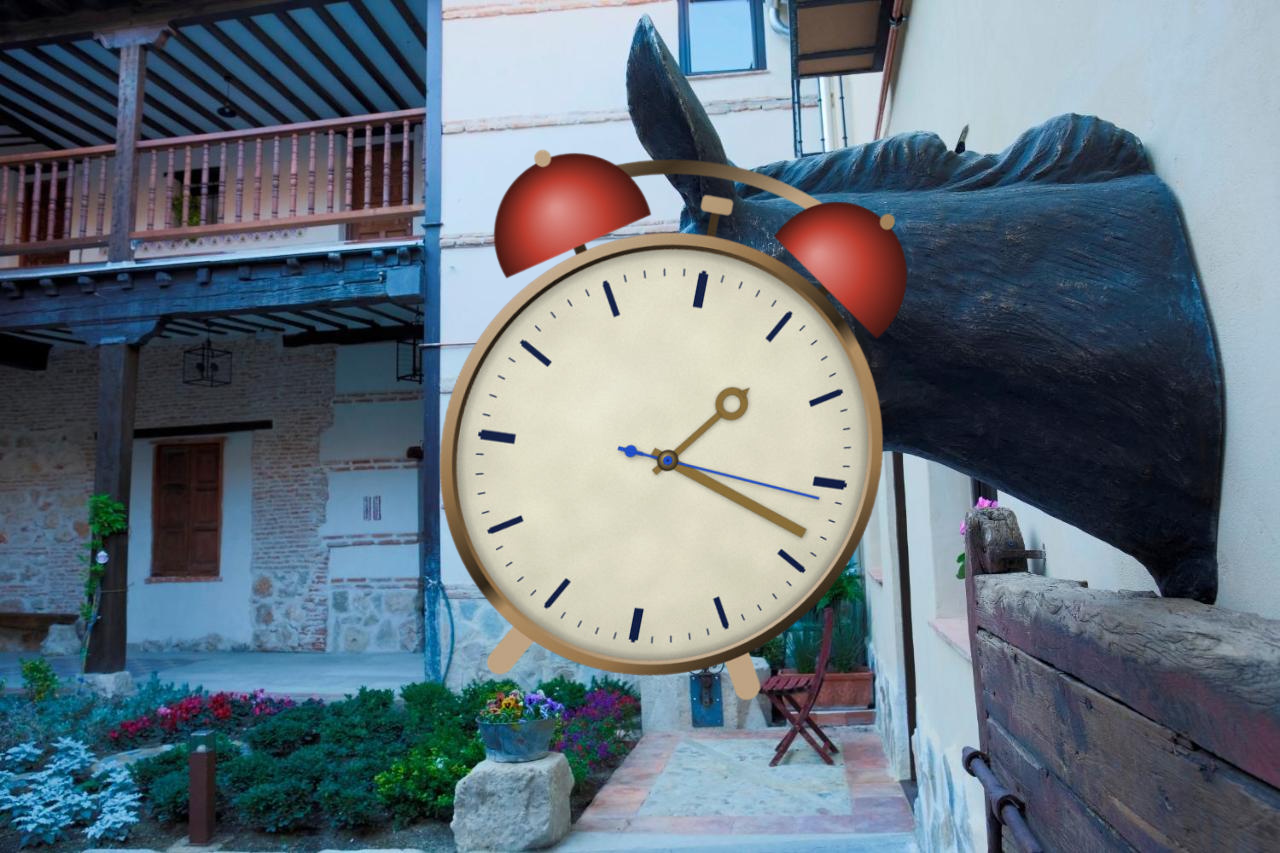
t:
1,18,16
